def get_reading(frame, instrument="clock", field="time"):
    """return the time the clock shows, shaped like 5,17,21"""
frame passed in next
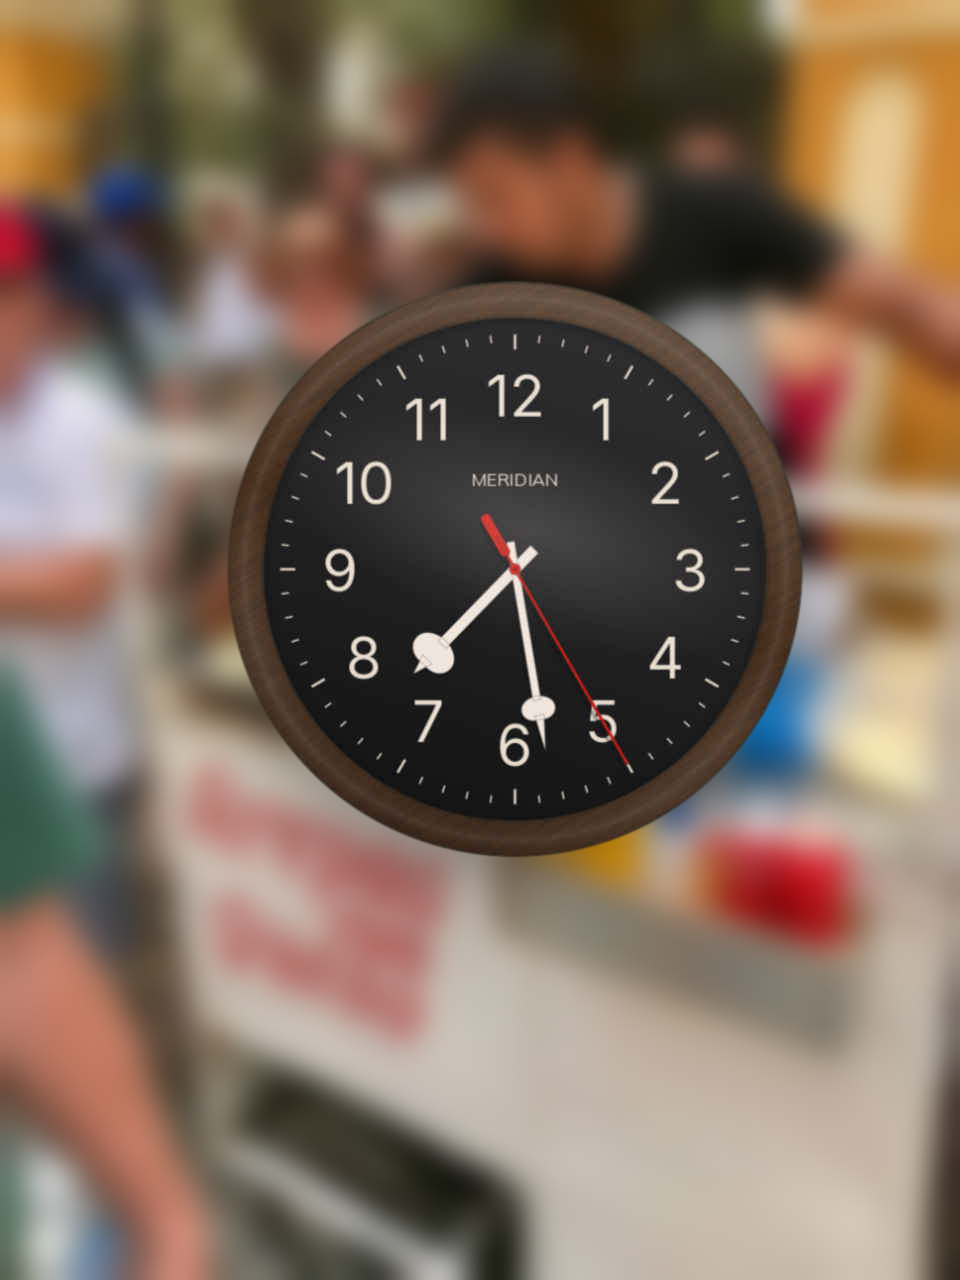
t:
7,28,25
